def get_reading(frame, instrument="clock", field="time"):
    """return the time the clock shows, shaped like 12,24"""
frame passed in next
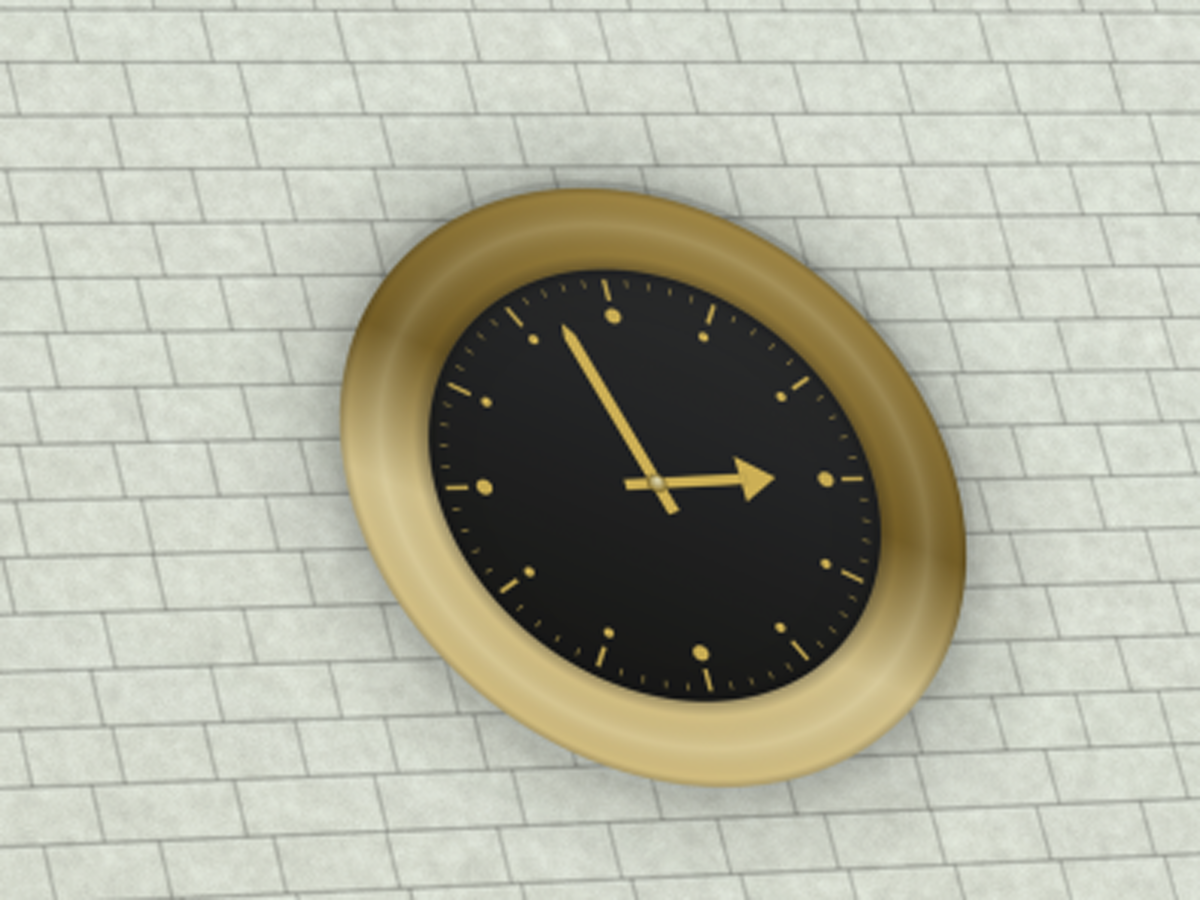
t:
2,57
